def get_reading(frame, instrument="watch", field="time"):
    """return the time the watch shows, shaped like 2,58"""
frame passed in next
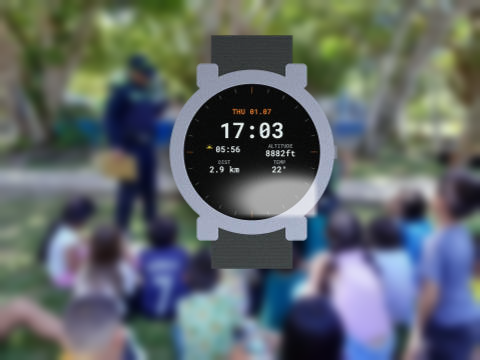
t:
17,03
